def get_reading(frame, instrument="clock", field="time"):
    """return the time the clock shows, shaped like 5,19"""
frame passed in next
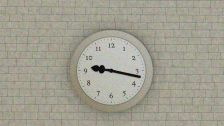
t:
9,17
